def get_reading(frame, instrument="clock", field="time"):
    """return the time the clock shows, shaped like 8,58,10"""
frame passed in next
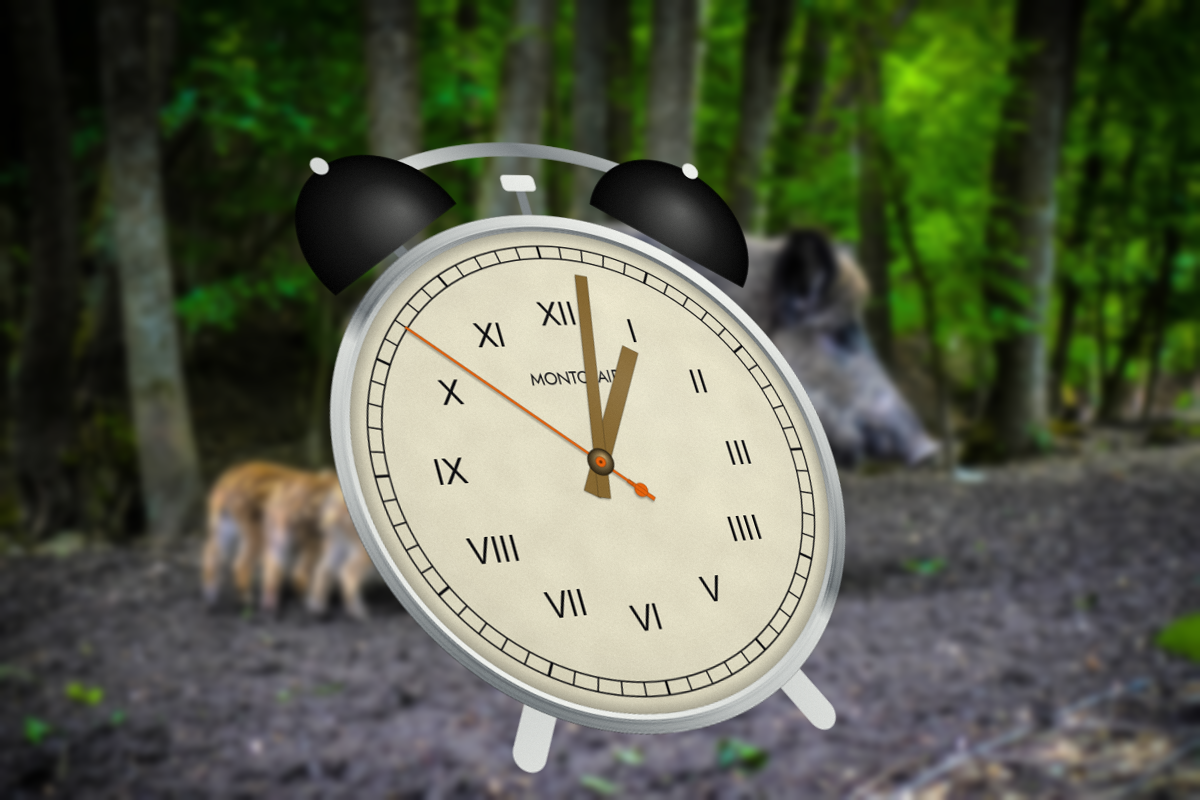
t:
1,01,52
